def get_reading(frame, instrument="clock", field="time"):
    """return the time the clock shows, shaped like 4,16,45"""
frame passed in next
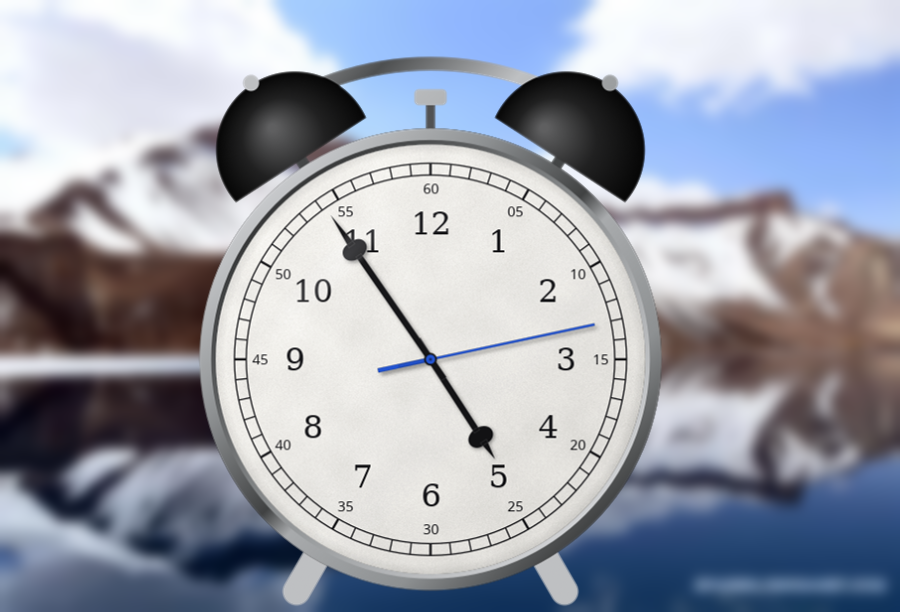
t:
4,54,13
